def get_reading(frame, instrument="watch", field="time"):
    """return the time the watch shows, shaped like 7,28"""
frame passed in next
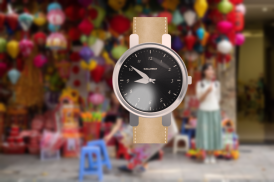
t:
8,51
